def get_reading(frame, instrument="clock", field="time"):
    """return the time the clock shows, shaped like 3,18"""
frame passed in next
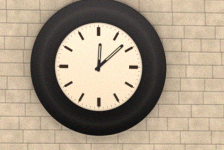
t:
12,08
